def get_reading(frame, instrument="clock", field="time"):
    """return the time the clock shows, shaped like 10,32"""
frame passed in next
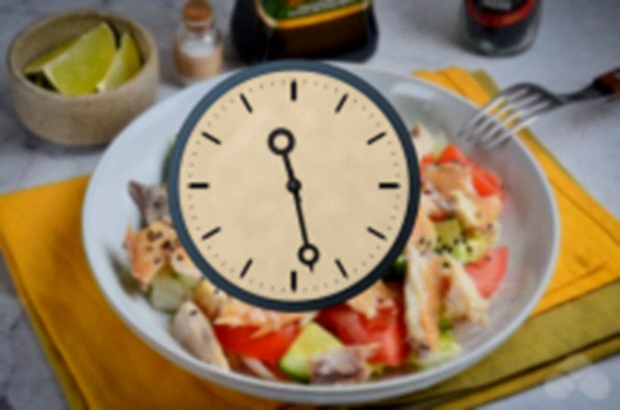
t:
11,28
